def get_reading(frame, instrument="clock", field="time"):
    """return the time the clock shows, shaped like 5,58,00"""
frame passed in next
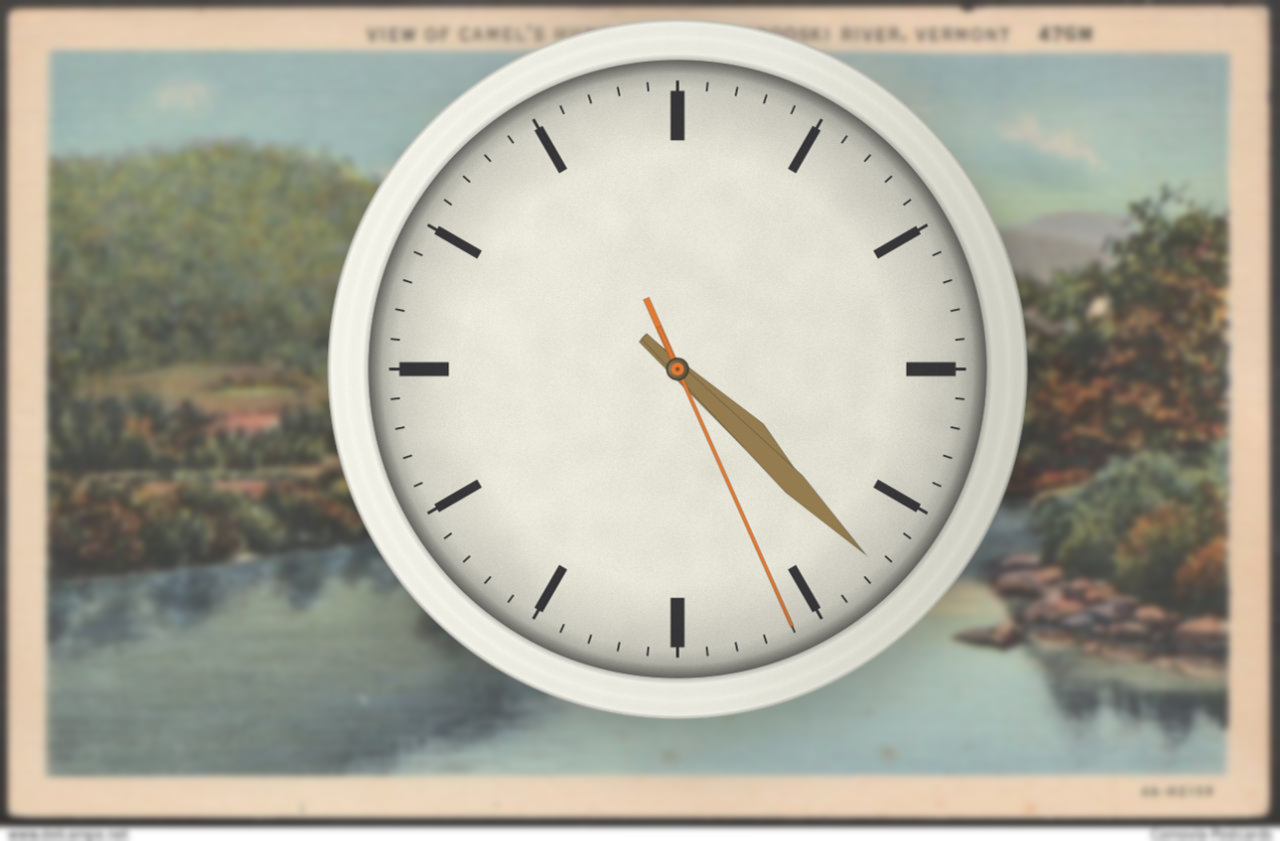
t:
4,22,26
